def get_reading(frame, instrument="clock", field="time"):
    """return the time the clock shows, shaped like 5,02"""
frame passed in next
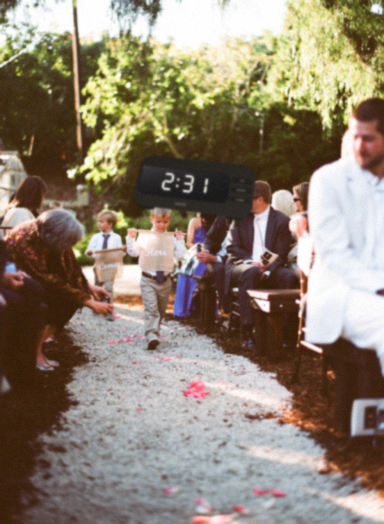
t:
2,31
